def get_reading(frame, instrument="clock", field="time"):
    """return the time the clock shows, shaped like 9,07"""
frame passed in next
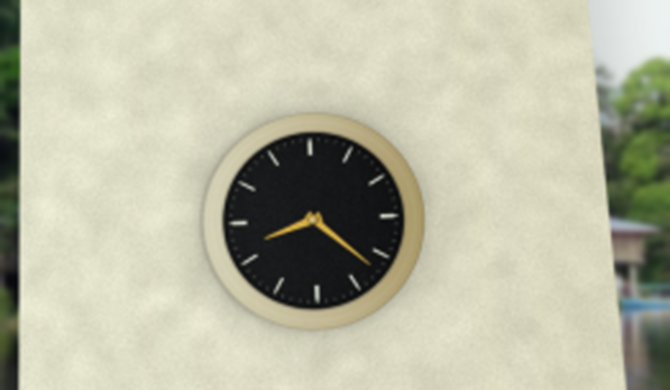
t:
8,22
